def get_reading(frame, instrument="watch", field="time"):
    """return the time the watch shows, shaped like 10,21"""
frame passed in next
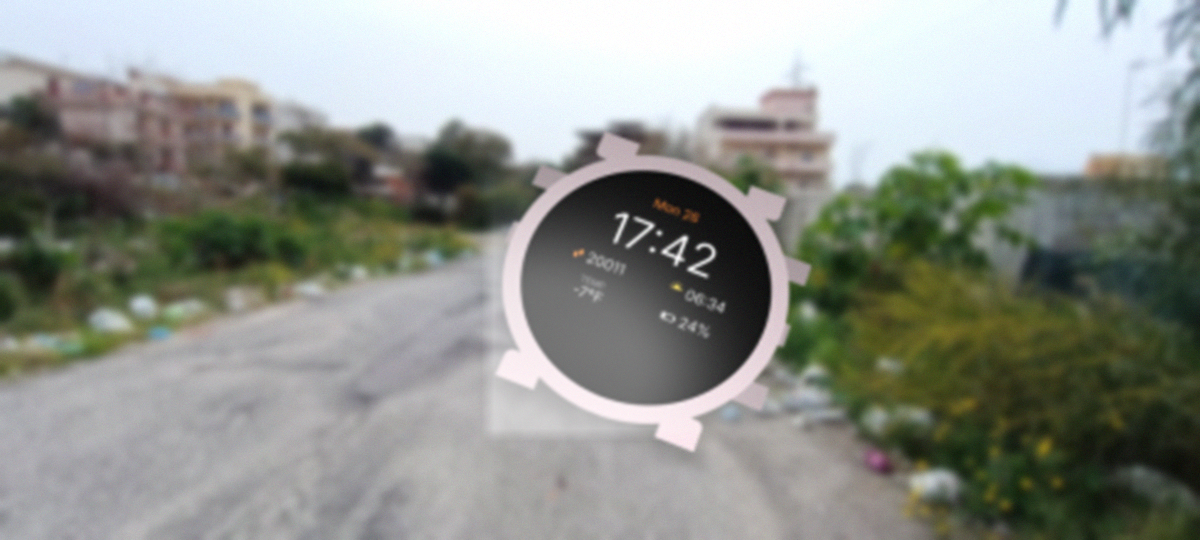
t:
17,42
